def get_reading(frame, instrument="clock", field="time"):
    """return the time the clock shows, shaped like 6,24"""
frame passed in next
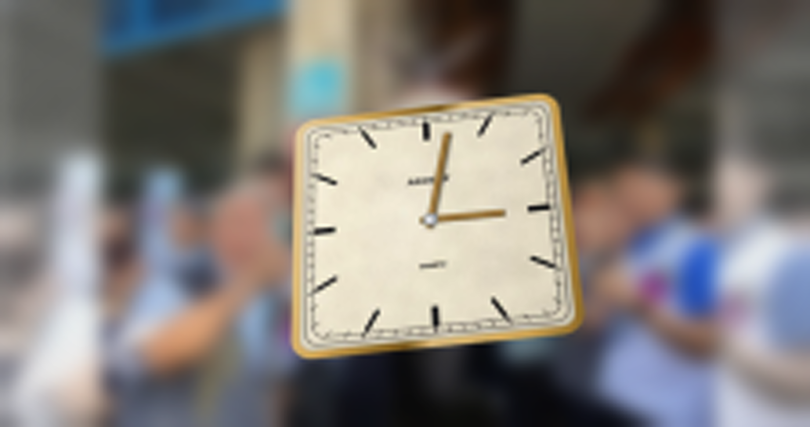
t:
3,02
